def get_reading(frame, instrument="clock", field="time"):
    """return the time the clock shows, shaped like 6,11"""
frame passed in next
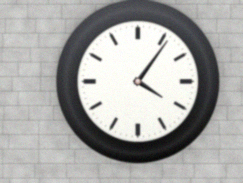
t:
4,06
